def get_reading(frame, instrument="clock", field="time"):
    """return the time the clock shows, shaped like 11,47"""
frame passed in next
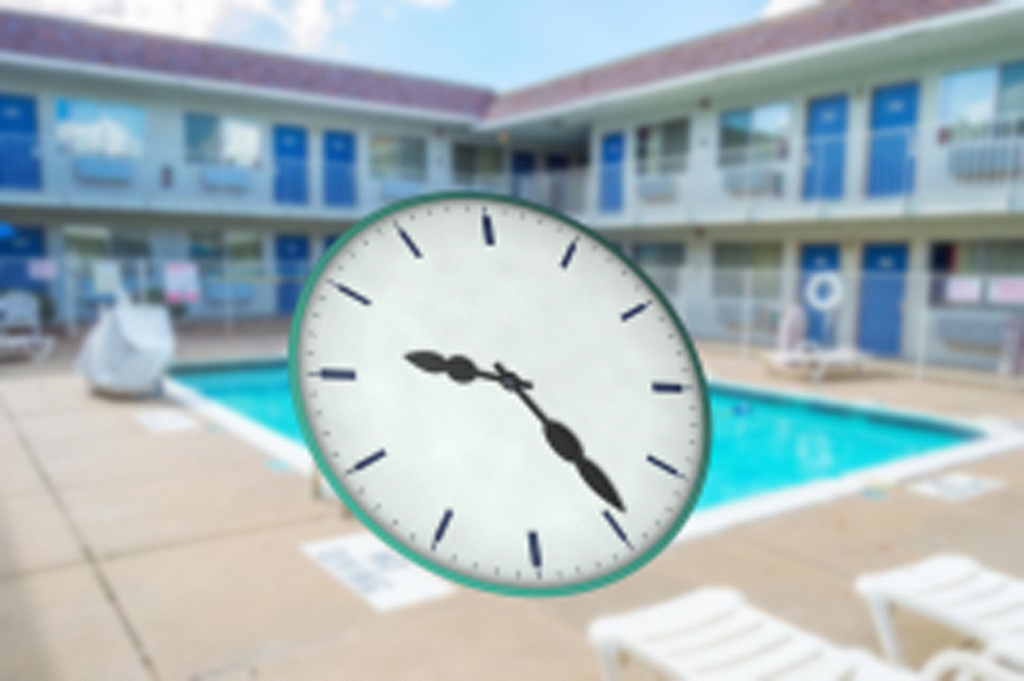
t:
9,24
